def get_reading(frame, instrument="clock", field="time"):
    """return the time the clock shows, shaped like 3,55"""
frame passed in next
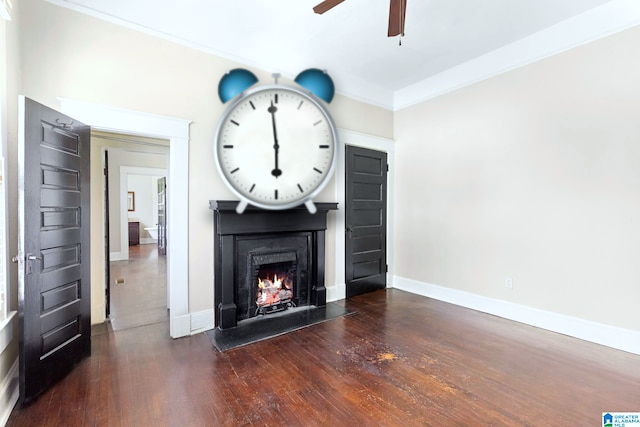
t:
5,59
